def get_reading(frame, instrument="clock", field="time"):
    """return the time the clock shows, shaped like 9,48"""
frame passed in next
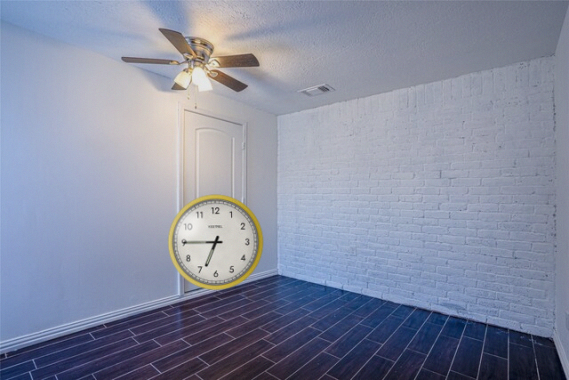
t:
6,45
